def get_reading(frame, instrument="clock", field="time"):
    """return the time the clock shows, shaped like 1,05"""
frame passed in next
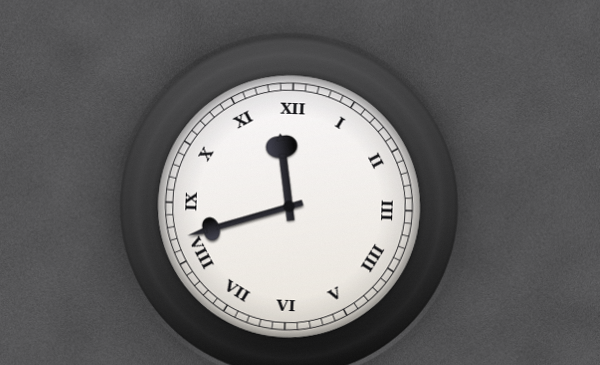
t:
11,42
